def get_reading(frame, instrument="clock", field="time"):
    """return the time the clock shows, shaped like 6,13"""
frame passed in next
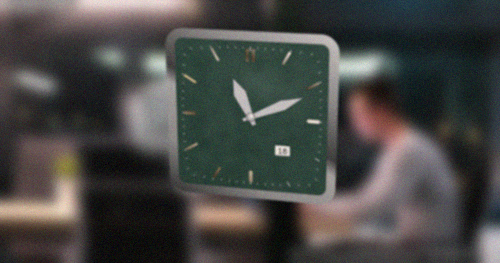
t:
11,11
